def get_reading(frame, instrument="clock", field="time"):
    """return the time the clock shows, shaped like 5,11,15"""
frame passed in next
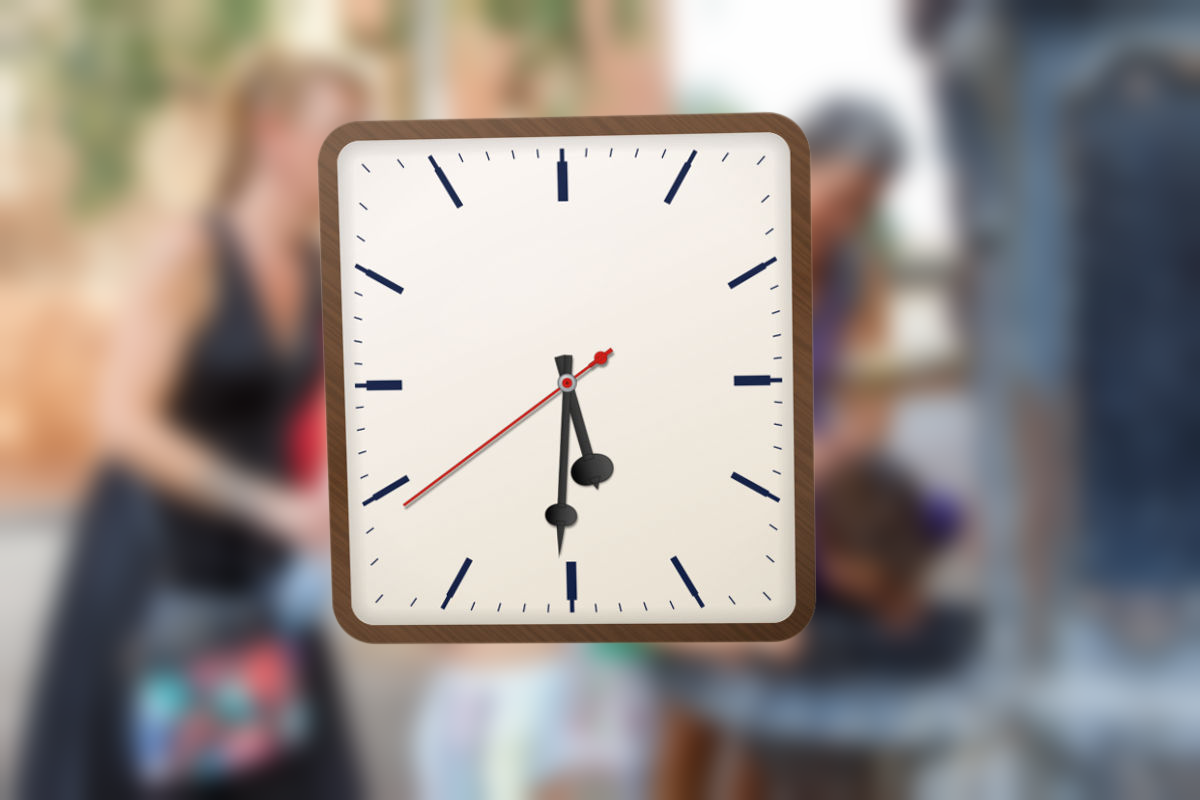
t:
5,30,39
